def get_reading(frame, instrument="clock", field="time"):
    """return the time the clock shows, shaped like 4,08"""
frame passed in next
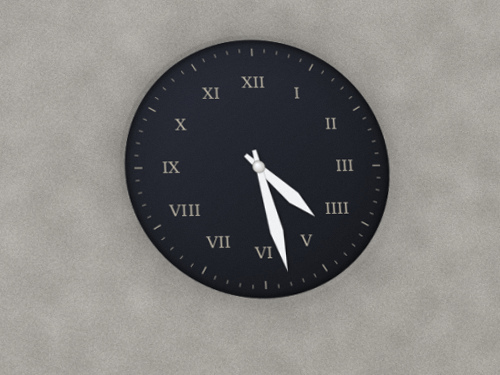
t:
4,28
